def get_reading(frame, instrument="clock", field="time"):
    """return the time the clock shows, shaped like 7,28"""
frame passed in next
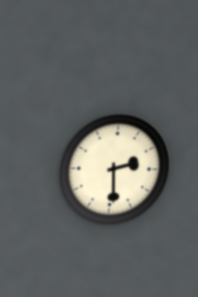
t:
2,29
